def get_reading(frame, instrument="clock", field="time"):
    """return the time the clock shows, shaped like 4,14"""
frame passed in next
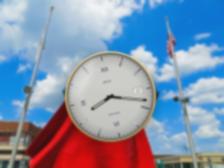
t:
8,18
